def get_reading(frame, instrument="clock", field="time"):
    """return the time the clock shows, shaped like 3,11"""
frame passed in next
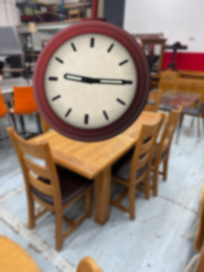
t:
9,15
